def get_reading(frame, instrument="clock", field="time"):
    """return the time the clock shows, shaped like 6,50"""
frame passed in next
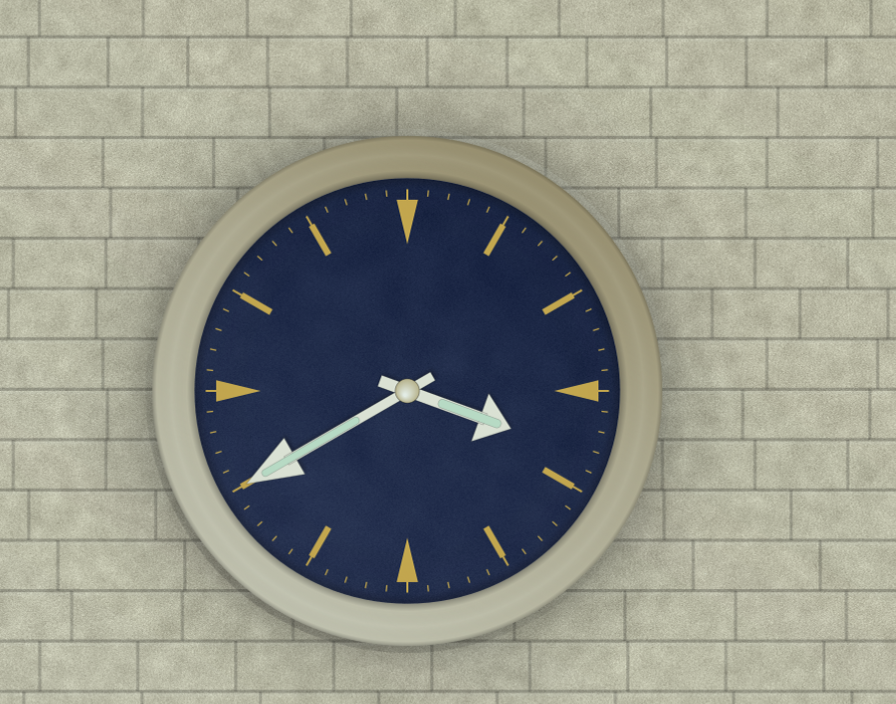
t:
3,40
